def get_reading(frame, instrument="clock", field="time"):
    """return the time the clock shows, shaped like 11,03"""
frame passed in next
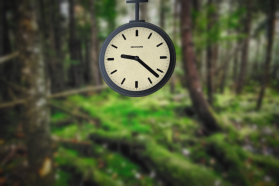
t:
9,22
